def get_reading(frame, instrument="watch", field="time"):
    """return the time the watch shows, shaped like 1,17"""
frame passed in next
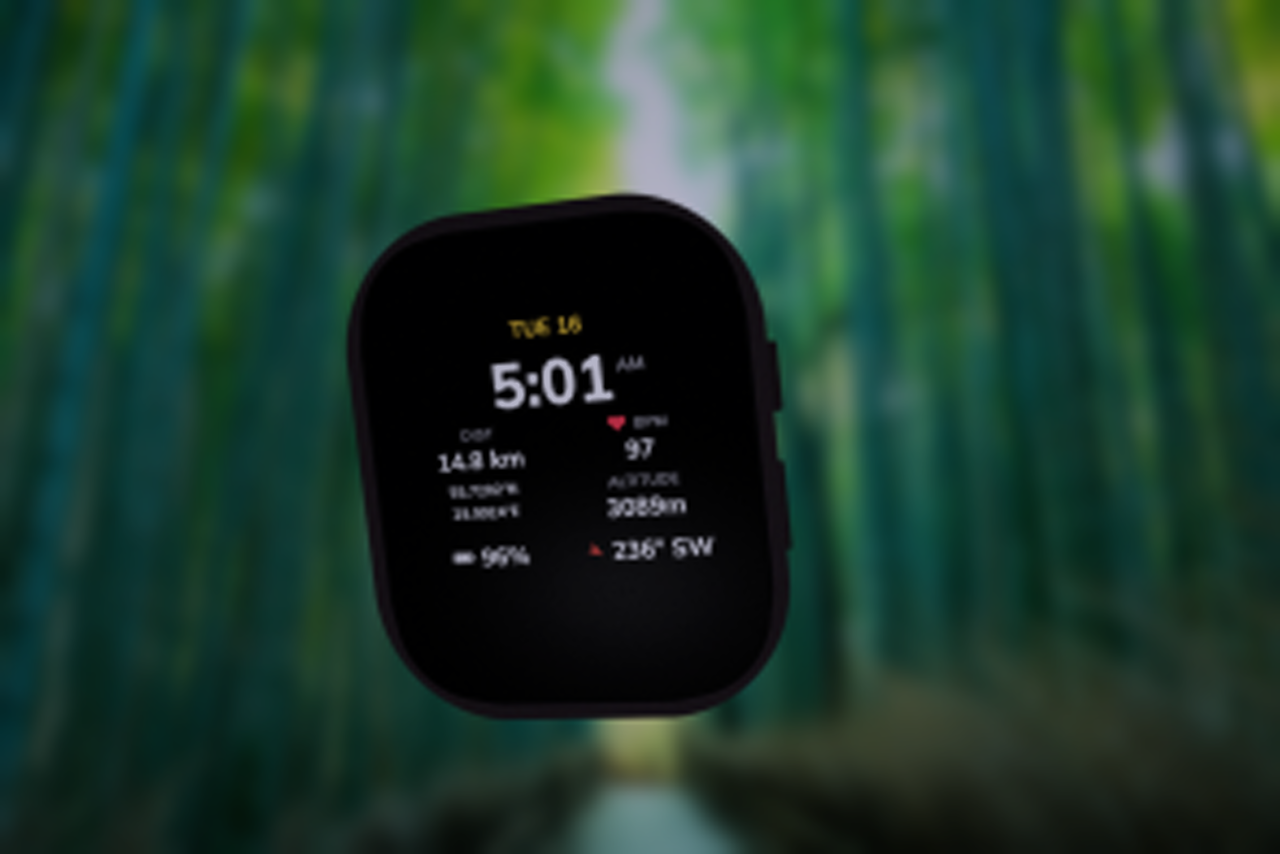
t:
5,01
